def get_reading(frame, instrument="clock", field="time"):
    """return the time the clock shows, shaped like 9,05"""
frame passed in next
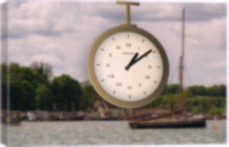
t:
1,09
